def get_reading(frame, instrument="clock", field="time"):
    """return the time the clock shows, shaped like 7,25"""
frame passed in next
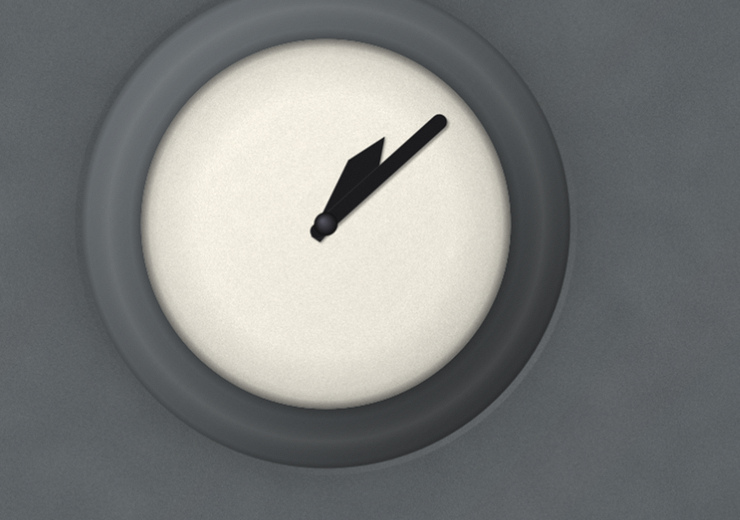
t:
1,08
